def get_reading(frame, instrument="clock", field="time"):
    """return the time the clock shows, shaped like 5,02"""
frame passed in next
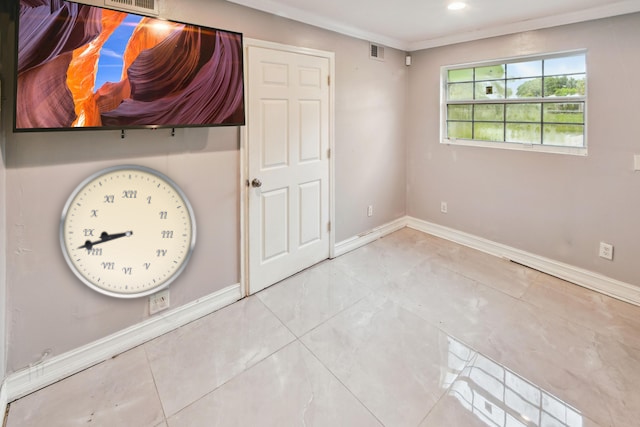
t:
8,42
